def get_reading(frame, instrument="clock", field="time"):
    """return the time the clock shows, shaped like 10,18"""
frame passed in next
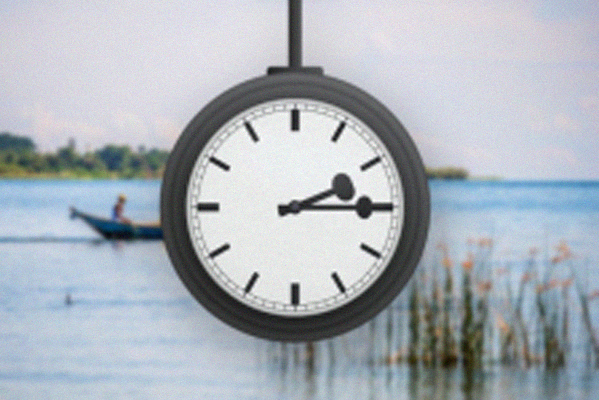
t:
2,15
